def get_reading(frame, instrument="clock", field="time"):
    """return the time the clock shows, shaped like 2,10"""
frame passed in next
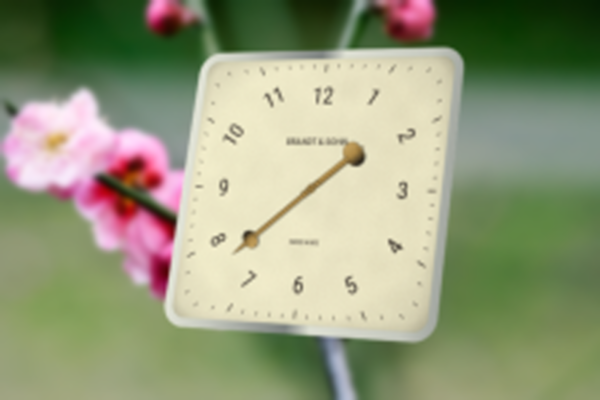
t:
1,38
